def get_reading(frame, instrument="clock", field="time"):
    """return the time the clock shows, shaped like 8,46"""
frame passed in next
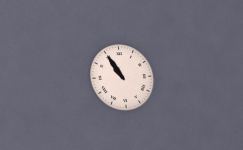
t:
10,55
